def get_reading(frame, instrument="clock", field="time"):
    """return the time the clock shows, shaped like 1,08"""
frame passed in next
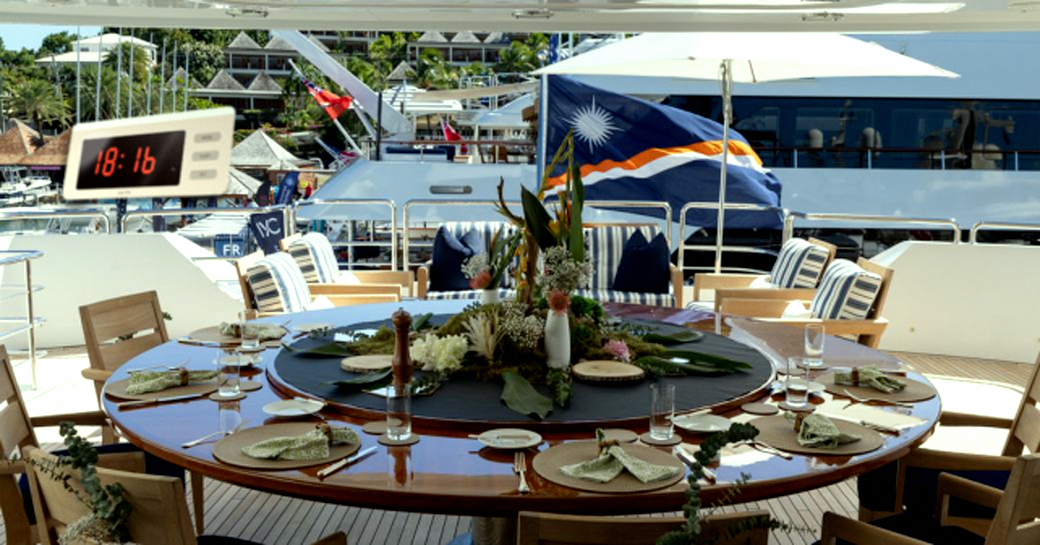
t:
18,16
